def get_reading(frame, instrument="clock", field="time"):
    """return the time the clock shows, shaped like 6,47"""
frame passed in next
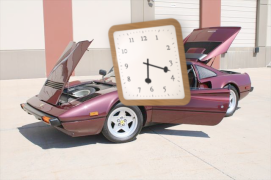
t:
6,18
